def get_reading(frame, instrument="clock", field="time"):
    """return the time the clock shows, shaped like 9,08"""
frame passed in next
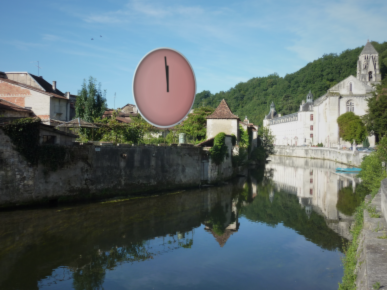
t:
11,59
